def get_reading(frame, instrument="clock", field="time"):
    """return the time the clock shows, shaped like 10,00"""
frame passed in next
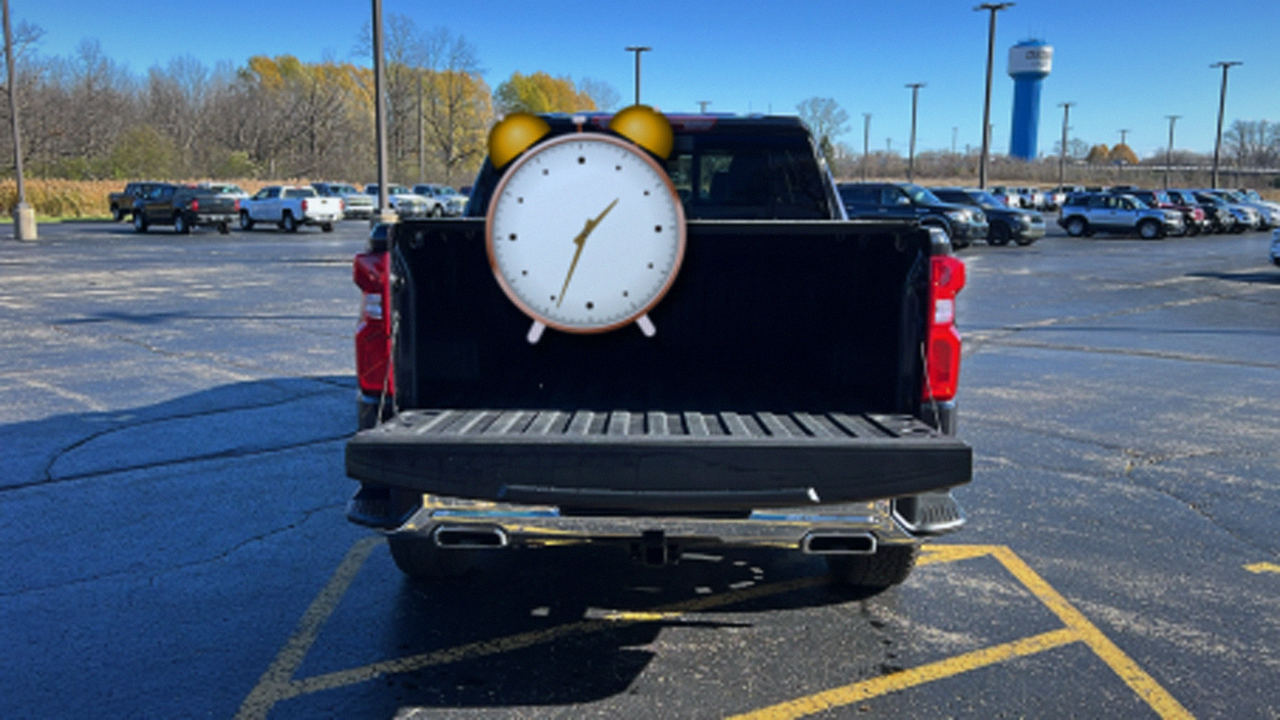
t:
1,34
